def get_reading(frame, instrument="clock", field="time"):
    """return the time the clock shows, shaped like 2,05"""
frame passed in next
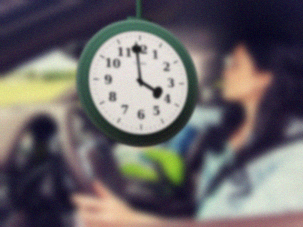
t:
3,59
